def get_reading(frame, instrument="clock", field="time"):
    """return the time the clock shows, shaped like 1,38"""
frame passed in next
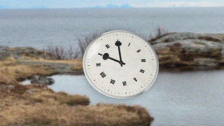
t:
10,00
